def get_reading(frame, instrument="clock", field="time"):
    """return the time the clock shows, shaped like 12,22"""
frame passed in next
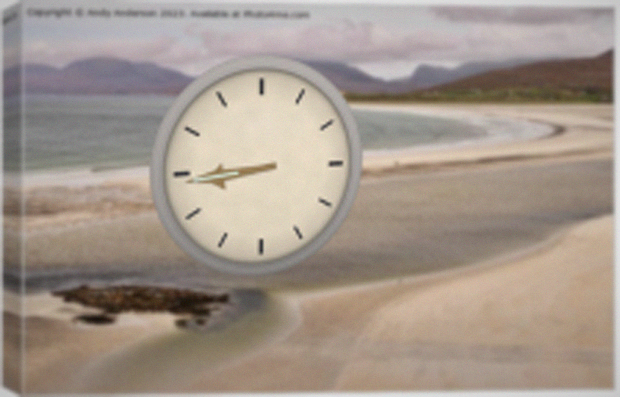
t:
8,44
